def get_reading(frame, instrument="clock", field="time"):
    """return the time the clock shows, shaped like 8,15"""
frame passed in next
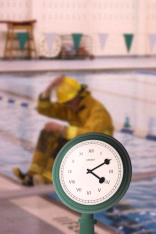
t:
4,10
